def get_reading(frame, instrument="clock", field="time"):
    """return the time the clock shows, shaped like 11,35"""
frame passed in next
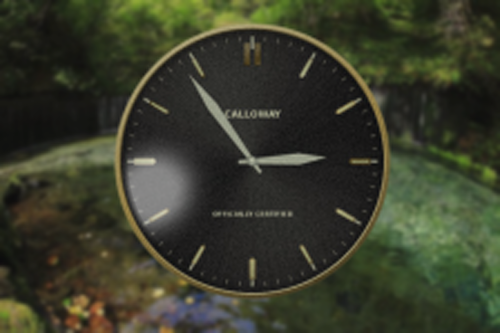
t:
2,54
